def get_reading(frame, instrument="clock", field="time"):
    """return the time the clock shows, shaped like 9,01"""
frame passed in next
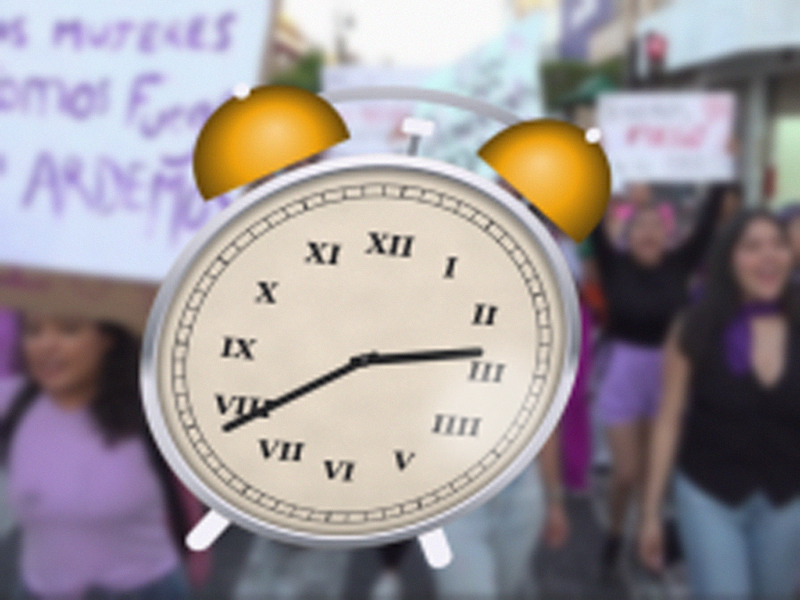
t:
2,39
